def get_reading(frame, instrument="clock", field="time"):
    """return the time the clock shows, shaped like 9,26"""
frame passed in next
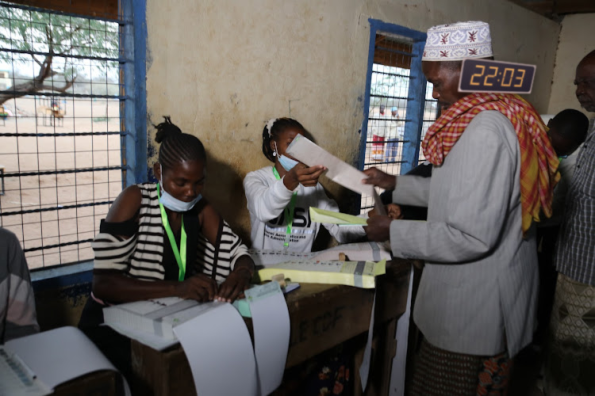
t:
22,03
